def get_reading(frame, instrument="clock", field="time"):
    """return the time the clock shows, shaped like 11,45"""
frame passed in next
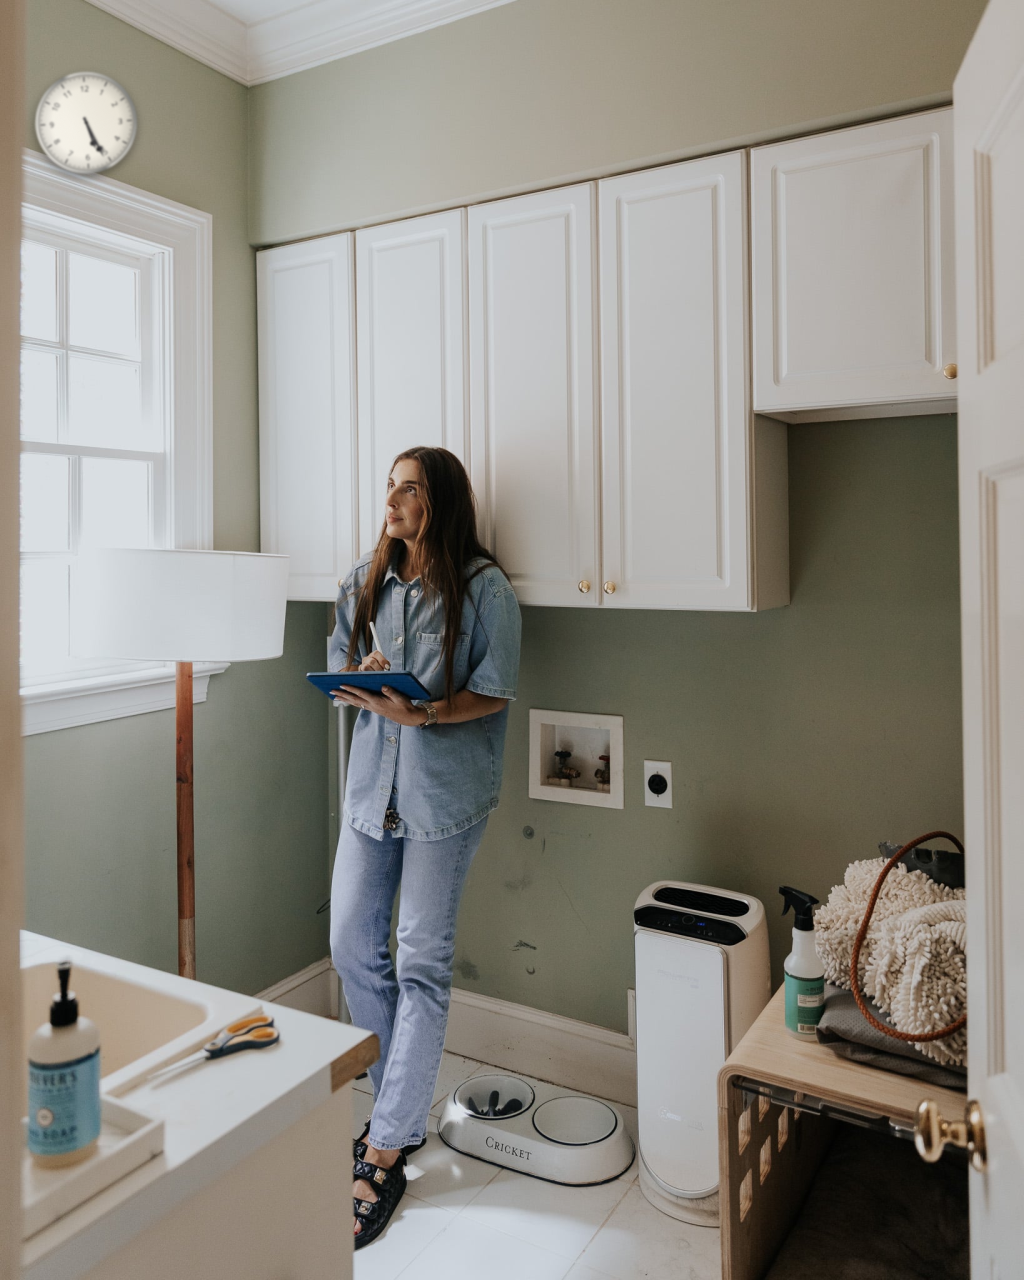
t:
5,26
